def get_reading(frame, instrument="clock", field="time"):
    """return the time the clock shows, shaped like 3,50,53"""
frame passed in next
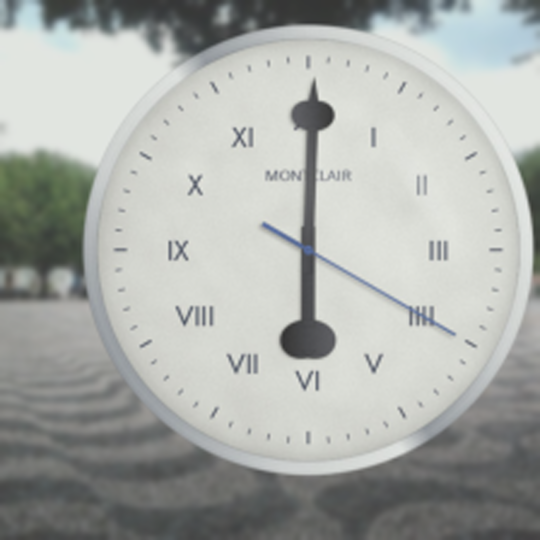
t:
6,00,20
